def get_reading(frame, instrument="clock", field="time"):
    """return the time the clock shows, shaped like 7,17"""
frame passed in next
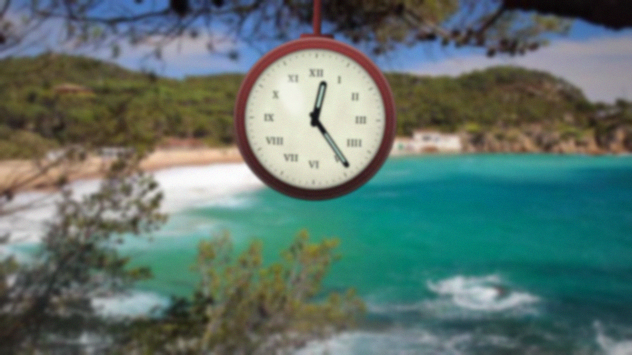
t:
12,24
